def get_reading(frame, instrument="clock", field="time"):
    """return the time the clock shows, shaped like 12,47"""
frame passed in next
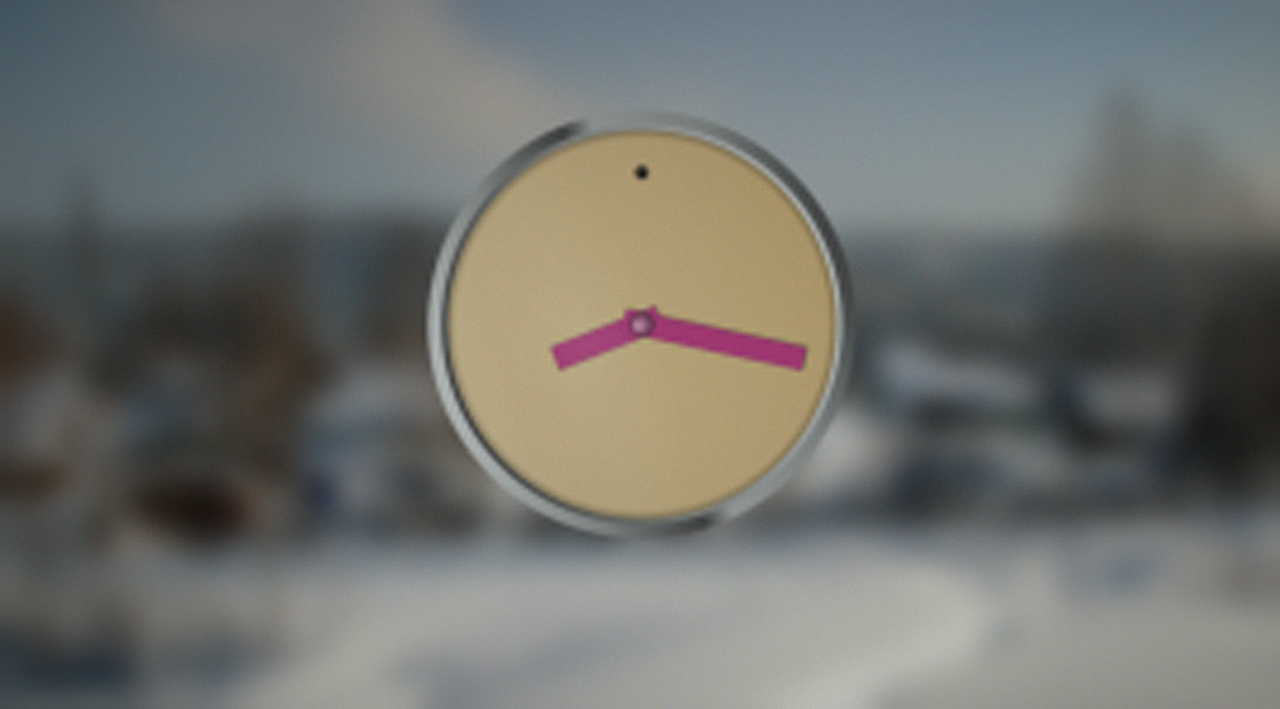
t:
8,17
